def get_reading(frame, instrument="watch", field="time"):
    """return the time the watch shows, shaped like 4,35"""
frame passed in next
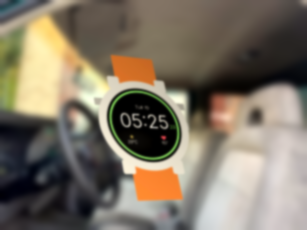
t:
5,25
